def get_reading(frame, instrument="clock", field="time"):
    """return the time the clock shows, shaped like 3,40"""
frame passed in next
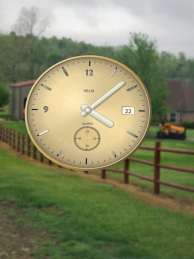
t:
4,08
